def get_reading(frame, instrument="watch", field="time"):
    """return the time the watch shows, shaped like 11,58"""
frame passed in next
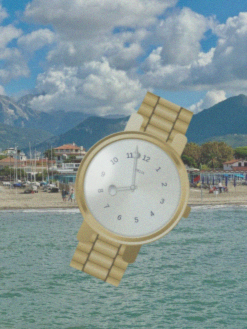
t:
7,57
